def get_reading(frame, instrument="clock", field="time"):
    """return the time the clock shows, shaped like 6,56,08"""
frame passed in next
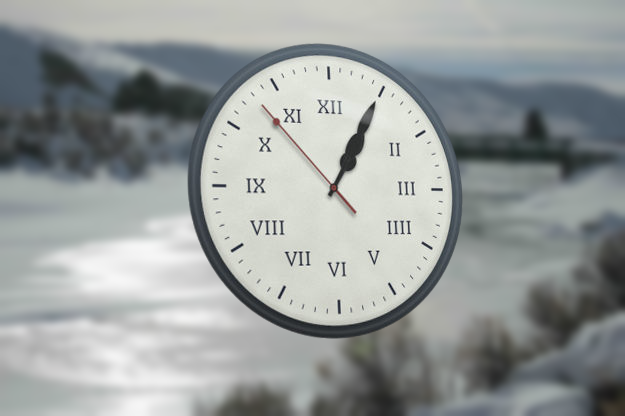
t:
1,04,53
